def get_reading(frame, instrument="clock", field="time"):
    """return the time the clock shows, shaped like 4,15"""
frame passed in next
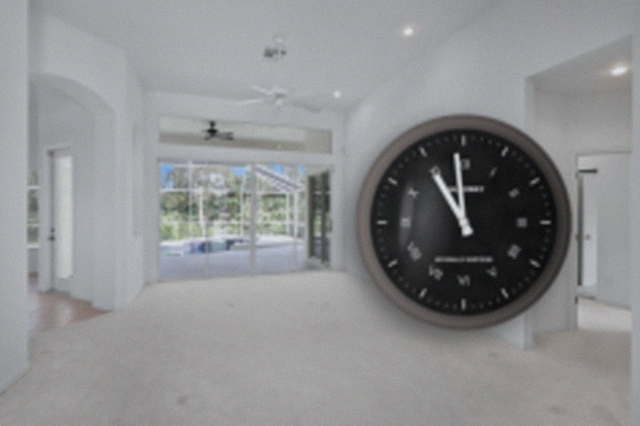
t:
10,59
